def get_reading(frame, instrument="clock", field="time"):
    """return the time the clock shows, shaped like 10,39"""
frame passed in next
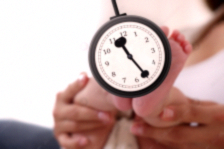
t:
11,26
